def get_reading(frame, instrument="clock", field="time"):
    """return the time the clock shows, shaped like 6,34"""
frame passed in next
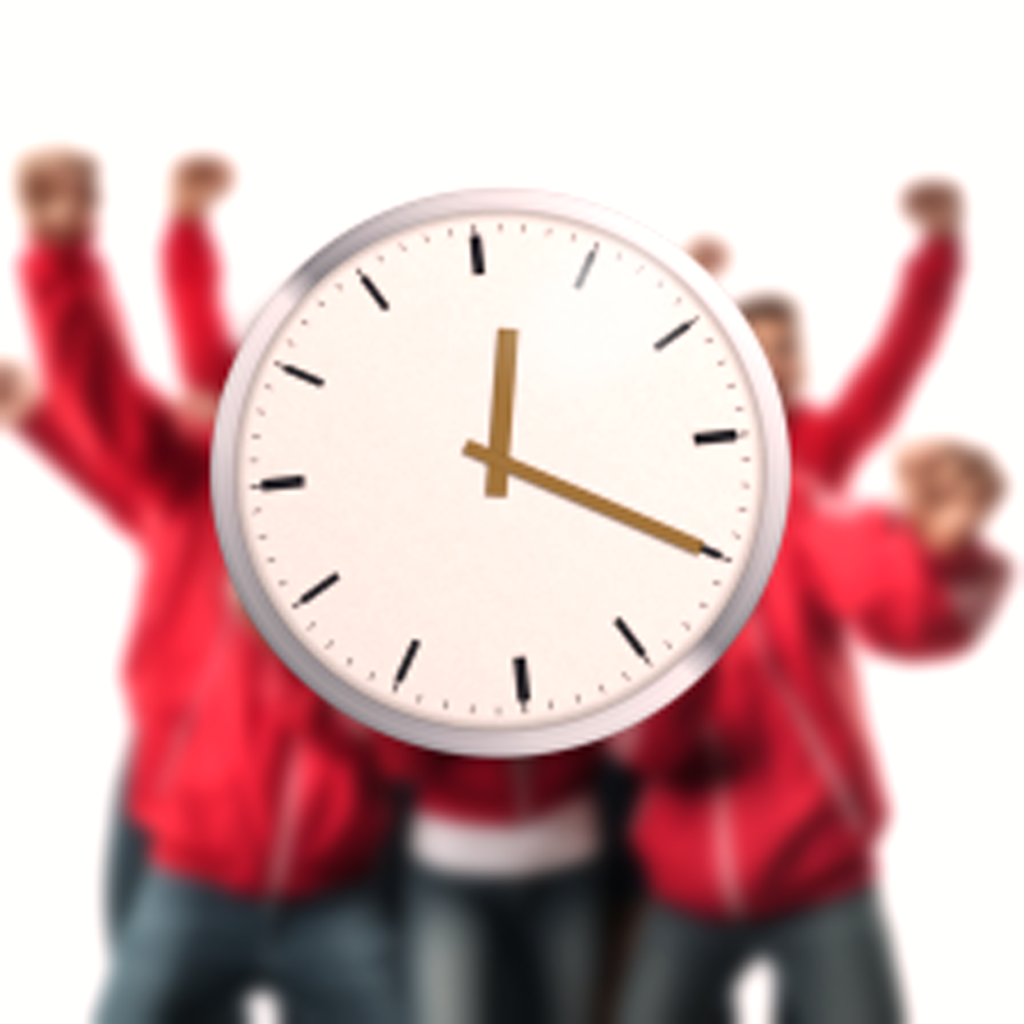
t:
12,20
